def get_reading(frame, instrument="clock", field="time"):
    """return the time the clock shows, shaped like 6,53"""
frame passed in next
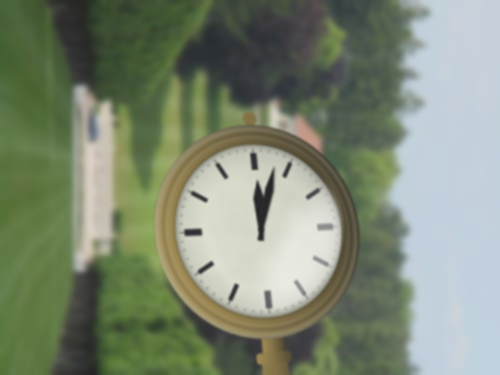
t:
12,03
